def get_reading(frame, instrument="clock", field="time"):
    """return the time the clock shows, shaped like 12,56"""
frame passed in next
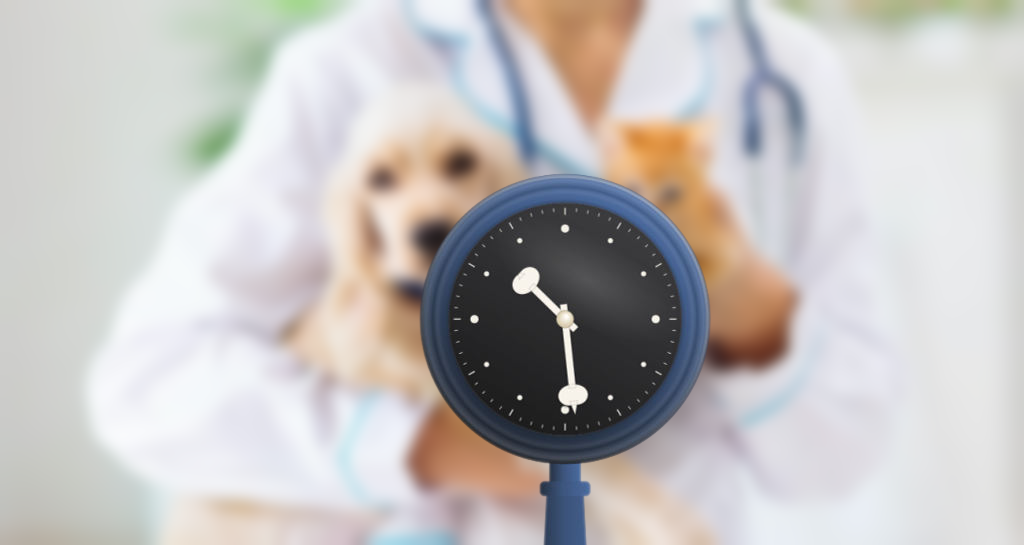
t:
10,29
